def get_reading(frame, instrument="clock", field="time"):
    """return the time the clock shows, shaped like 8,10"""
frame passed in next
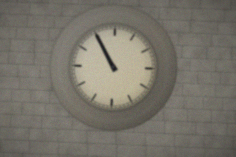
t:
10,55
